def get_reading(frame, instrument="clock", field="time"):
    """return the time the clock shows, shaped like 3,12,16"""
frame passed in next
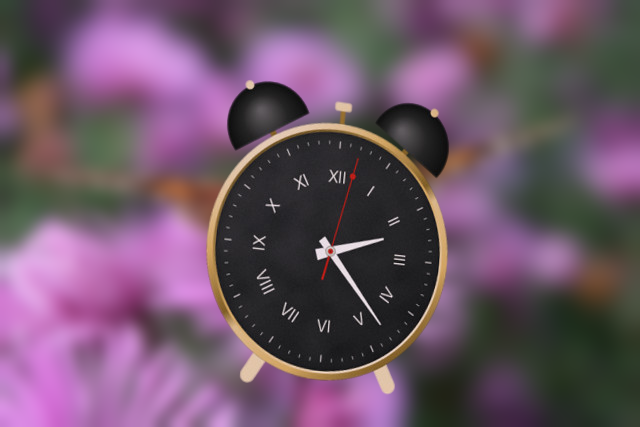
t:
2,23,02
